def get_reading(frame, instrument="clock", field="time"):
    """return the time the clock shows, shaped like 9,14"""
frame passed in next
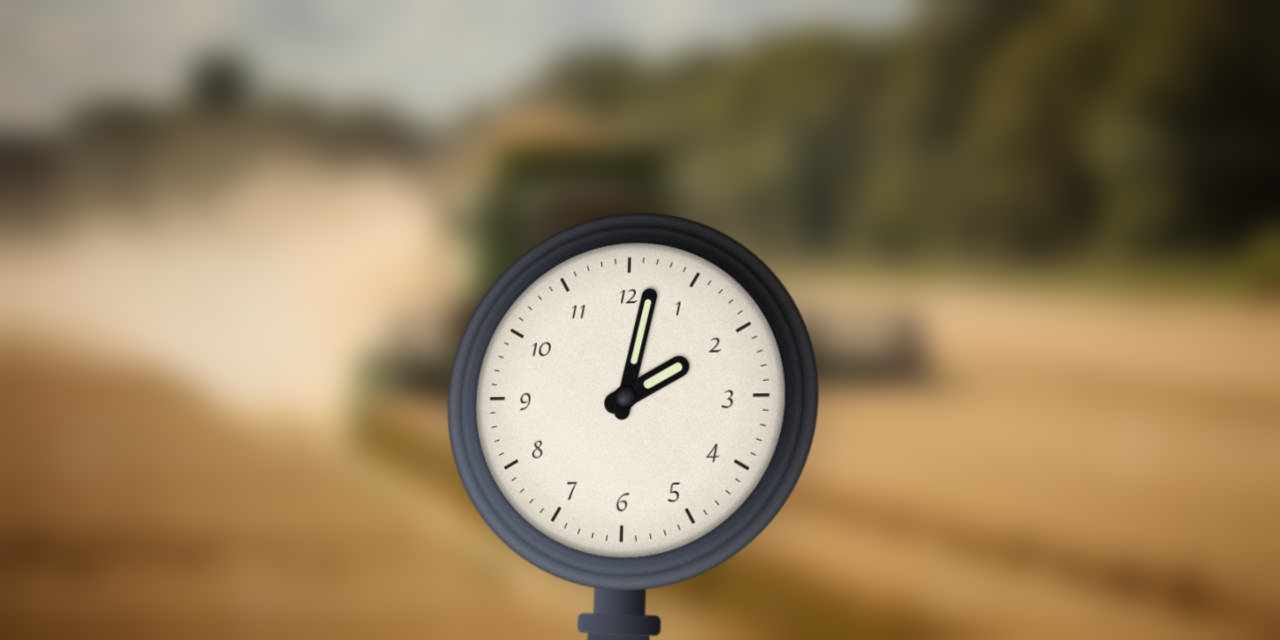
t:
2,02
